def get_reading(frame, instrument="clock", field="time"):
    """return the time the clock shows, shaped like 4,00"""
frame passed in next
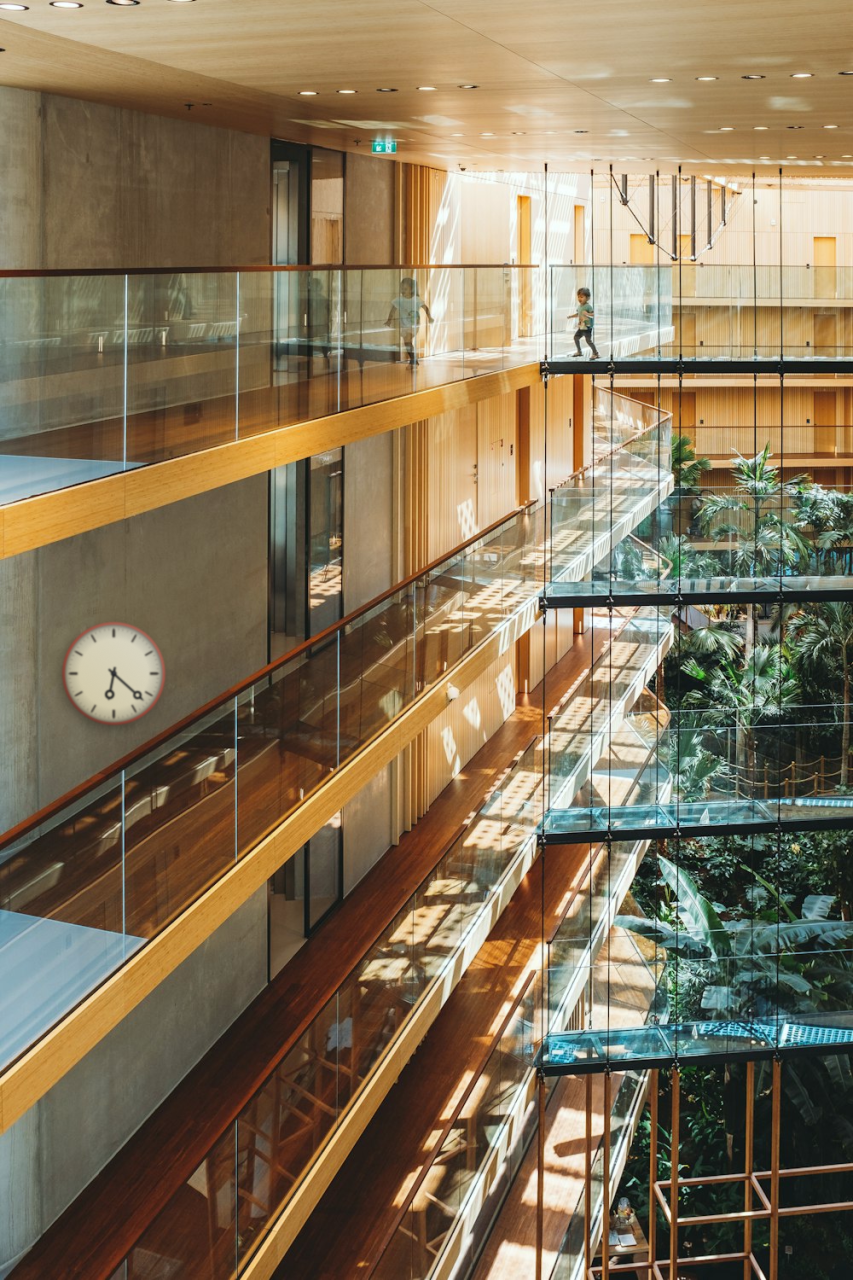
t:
6,22
